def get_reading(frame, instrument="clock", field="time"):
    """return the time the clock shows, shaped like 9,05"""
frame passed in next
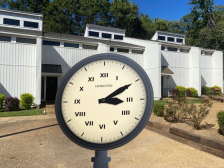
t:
3,10
